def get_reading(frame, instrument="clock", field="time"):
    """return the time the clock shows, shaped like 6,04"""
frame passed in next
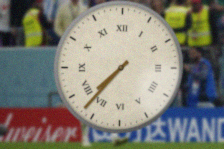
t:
7,37
